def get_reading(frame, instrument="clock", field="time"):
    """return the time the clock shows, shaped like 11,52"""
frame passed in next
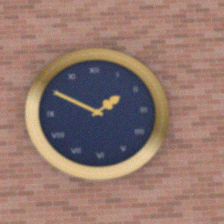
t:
1,50
